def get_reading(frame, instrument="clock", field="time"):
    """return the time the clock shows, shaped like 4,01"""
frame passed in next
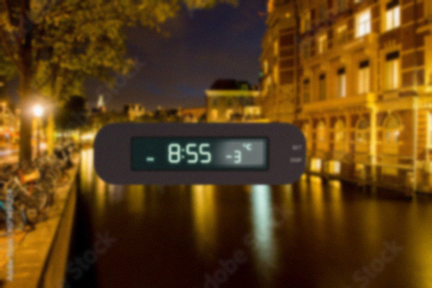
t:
8,55
